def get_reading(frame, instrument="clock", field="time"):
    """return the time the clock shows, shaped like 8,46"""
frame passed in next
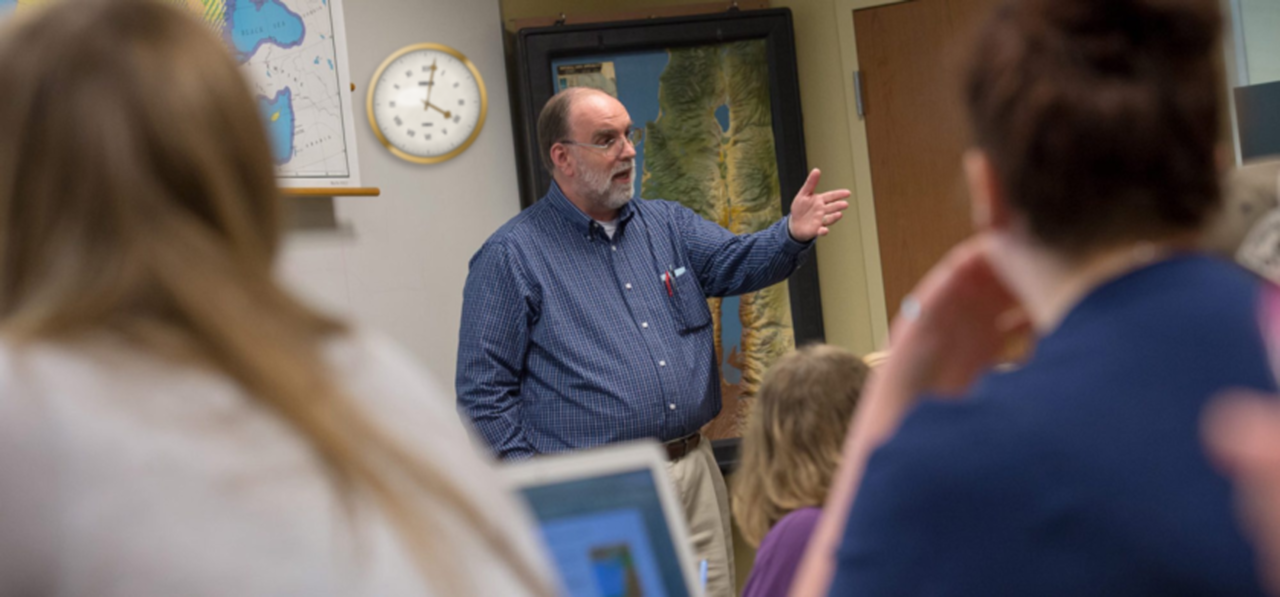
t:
4,02
